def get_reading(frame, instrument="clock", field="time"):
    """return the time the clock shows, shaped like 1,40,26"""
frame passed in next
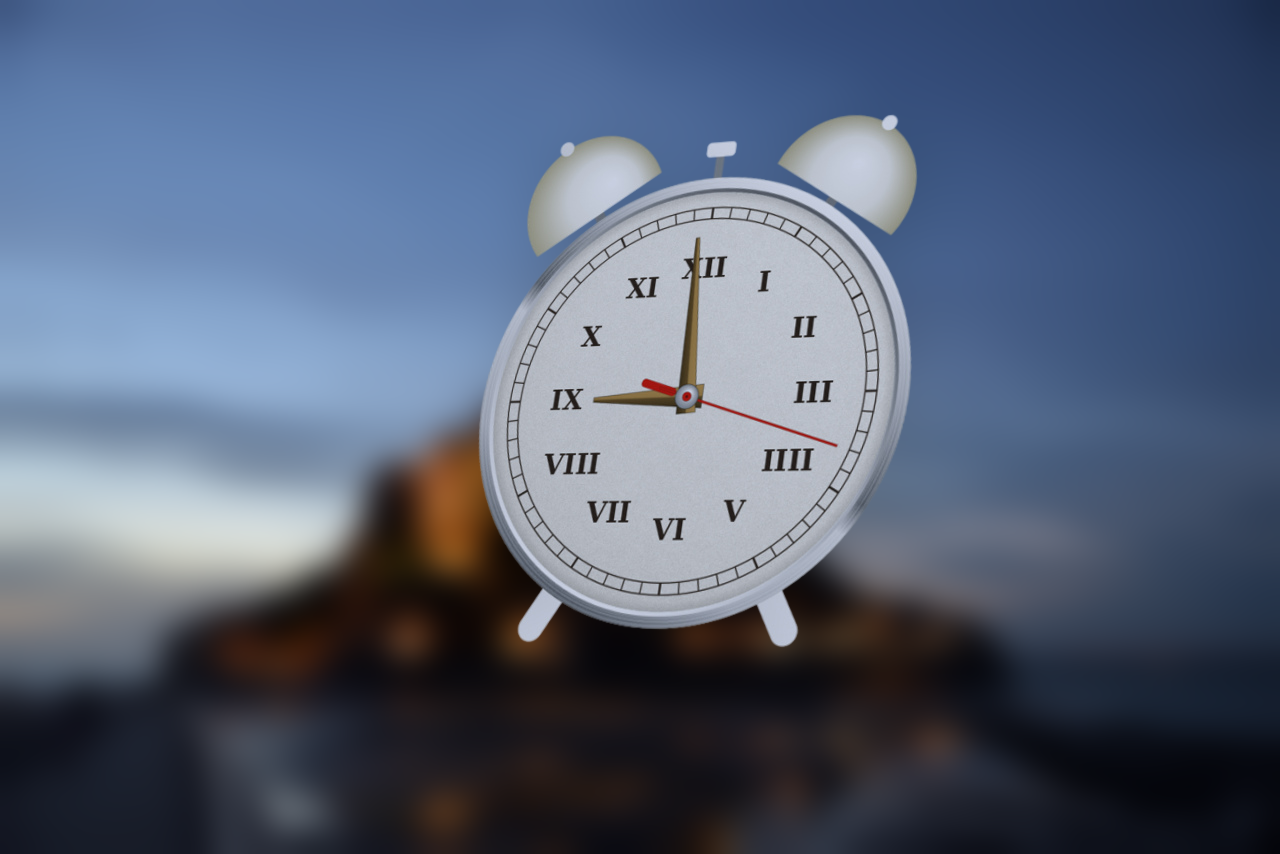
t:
8,59,18
